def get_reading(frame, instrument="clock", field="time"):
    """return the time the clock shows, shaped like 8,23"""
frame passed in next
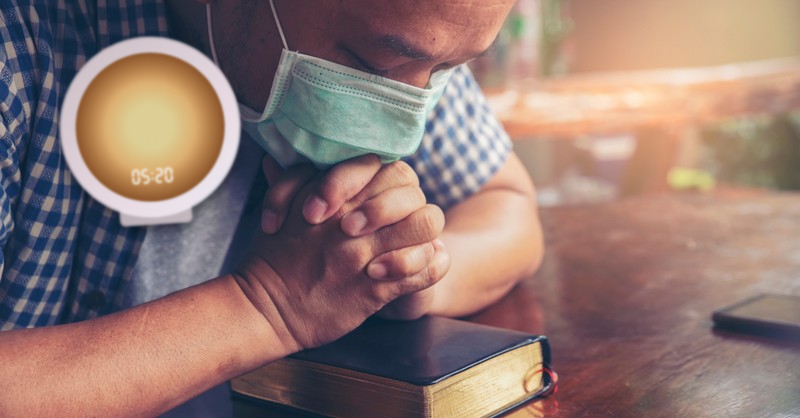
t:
5,20
